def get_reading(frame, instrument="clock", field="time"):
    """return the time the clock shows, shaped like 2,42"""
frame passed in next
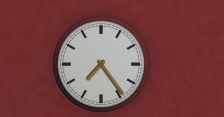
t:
7,24
